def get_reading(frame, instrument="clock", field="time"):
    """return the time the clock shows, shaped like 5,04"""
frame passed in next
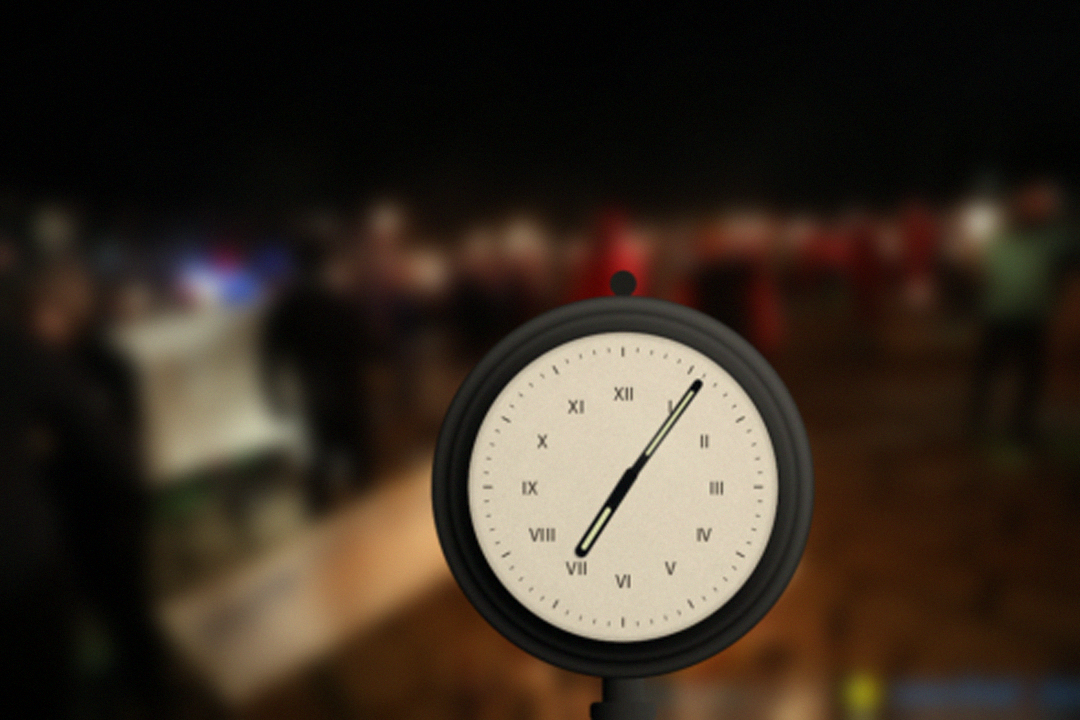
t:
7,06
